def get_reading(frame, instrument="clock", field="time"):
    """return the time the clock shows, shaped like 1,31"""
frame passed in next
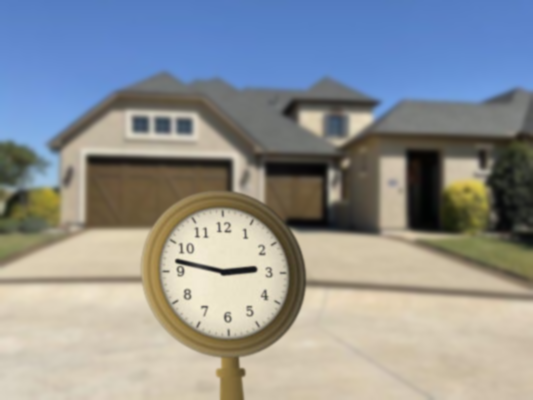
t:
2,47
